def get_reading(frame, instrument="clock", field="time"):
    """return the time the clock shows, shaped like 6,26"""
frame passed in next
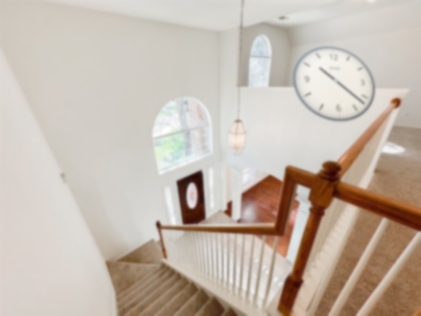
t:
10,22
